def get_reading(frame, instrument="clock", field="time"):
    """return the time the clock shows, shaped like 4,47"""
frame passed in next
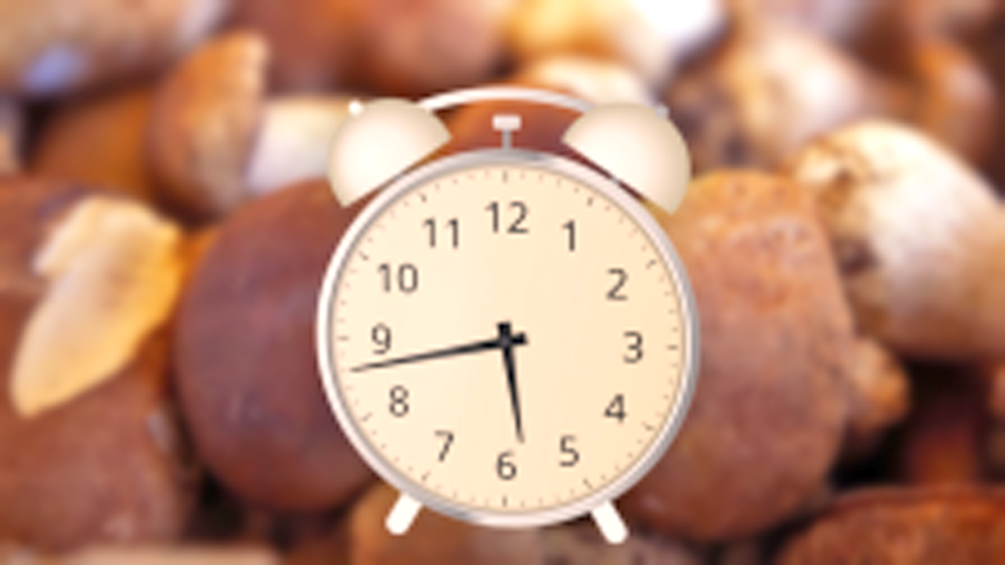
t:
5,43
